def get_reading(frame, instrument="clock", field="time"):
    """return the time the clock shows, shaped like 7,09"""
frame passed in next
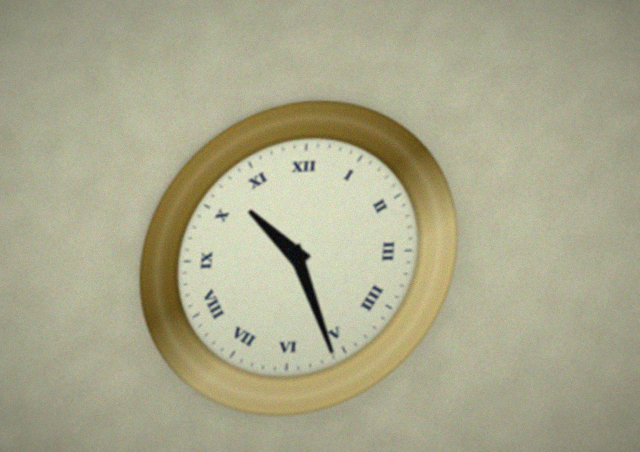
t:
10,26
